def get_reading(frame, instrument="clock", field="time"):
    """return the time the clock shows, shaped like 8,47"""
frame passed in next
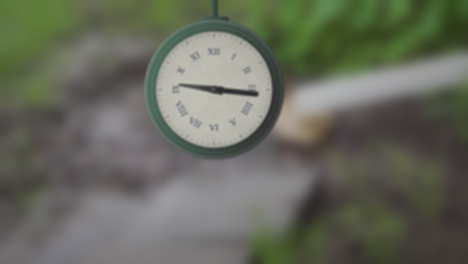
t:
9,16
